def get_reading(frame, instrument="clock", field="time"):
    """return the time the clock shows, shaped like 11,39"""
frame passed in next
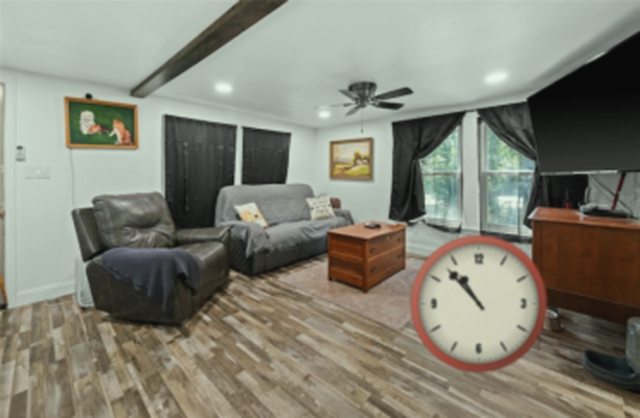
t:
10,53
